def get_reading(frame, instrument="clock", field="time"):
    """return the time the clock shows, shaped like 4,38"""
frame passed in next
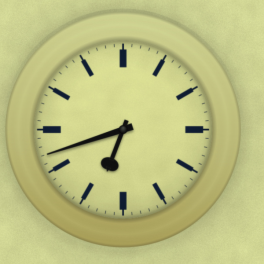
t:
6,42
